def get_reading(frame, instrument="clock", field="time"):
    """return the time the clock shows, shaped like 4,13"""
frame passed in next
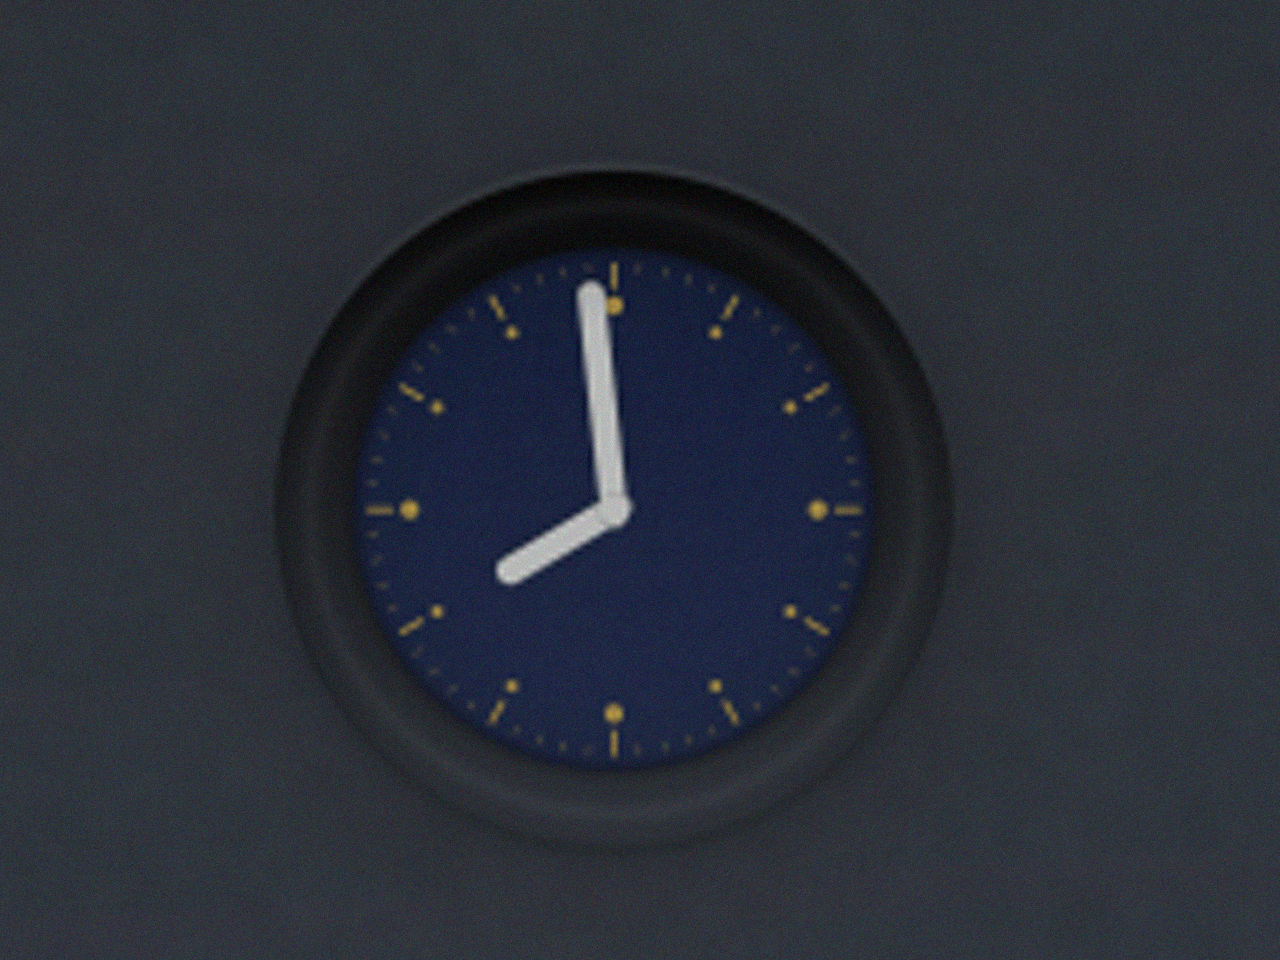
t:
7,59
